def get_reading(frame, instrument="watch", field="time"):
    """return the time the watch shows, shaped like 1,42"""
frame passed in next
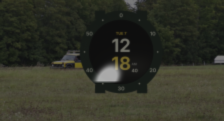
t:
12,18
